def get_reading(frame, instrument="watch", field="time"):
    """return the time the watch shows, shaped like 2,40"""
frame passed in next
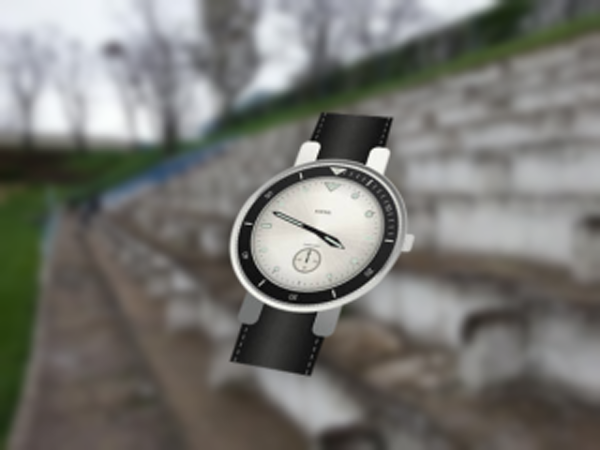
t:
3,48
